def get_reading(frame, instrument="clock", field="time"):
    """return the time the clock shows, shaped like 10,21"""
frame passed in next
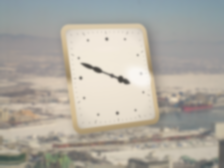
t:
3,49
